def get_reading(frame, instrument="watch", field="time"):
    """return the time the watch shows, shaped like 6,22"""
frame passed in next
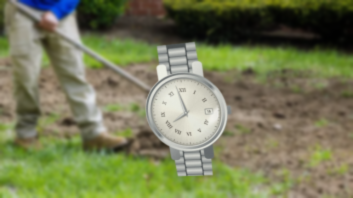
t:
7,58
